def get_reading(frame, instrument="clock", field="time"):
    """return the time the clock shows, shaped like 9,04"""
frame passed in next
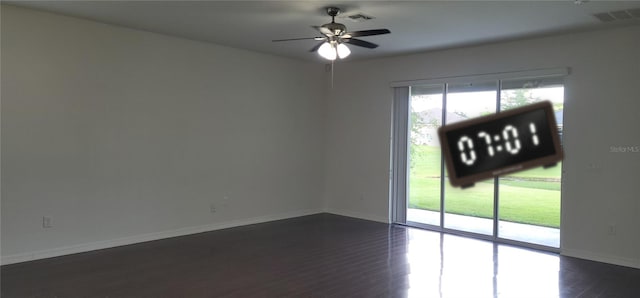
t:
7,01
